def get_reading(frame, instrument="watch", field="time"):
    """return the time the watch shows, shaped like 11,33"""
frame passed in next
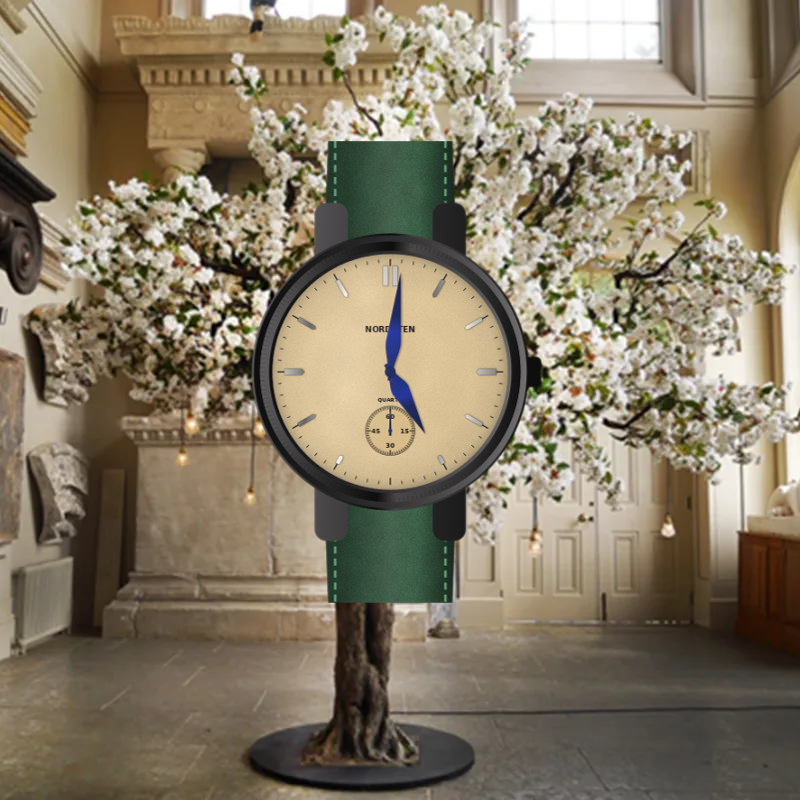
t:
5,01
